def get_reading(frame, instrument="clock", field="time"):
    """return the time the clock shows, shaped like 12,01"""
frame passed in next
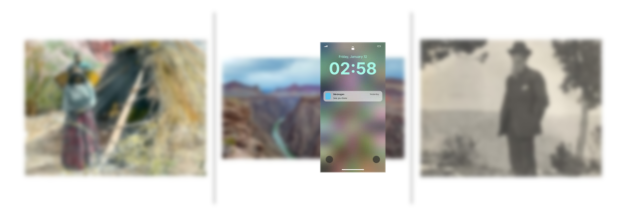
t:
2,58
